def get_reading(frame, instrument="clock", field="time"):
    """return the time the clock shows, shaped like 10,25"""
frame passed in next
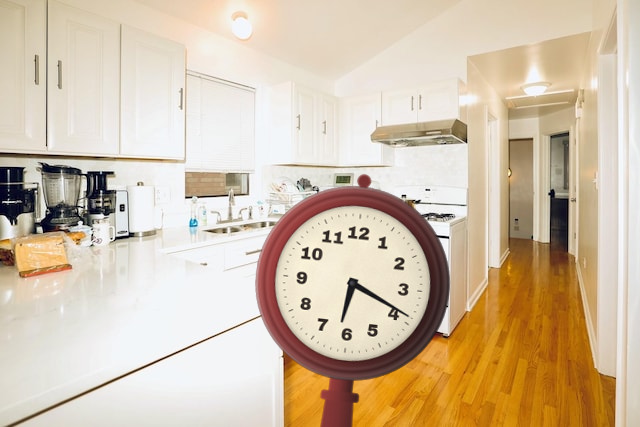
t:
6,19
